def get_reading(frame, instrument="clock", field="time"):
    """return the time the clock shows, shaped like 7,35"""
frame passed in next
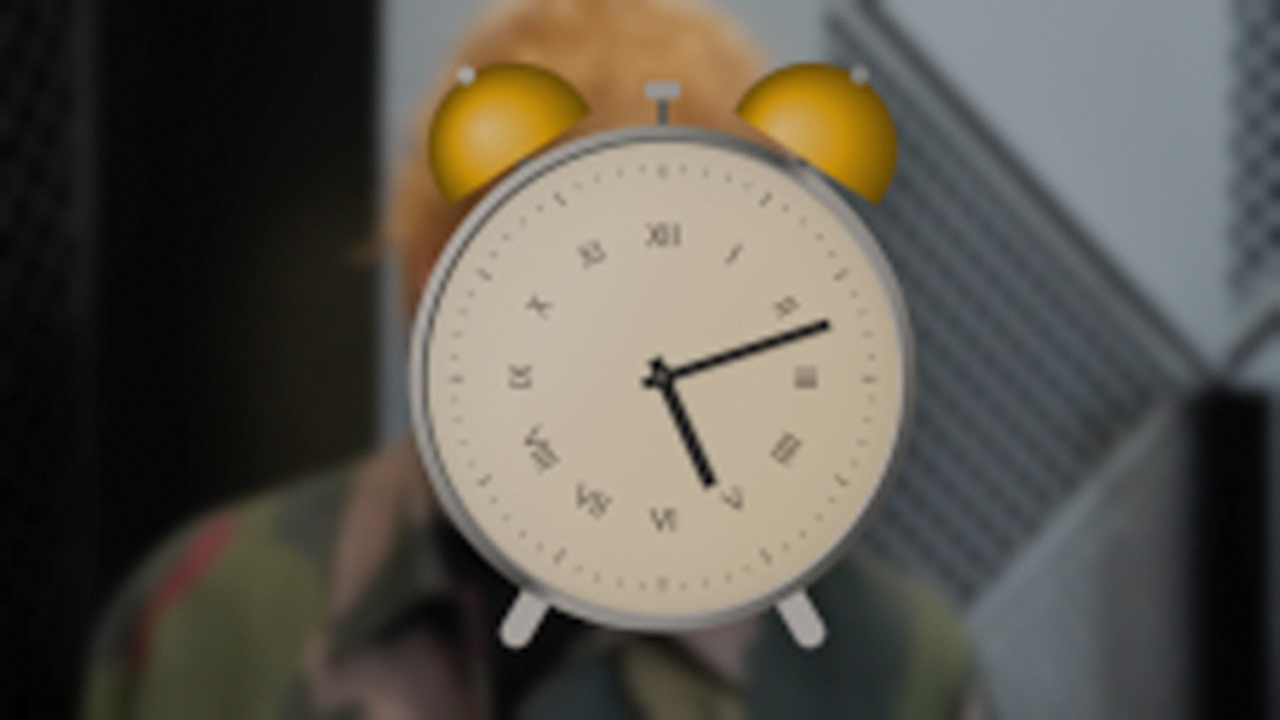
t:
5,12
